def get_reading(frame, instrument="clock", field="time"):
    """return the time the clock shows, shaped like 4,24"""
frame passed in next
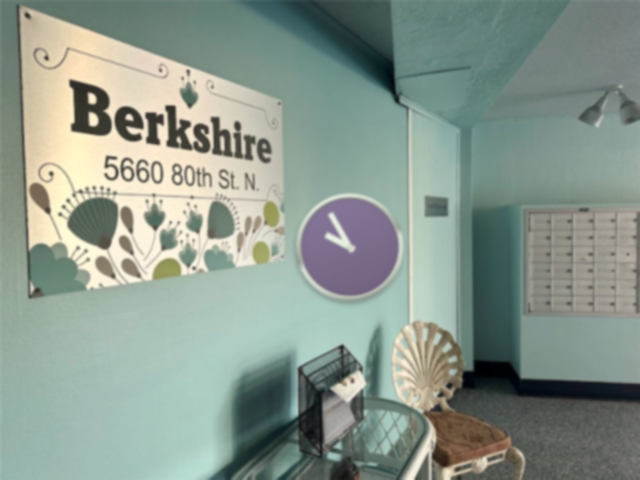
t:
9,55
